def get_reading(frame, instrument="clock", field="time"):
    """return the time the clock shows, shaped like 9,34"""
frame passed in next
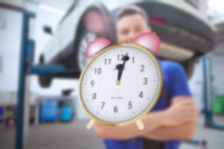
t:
12,02
